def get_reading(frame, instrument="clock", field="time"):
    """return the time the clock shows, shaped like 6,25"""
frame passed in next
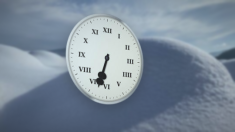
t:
6,33
